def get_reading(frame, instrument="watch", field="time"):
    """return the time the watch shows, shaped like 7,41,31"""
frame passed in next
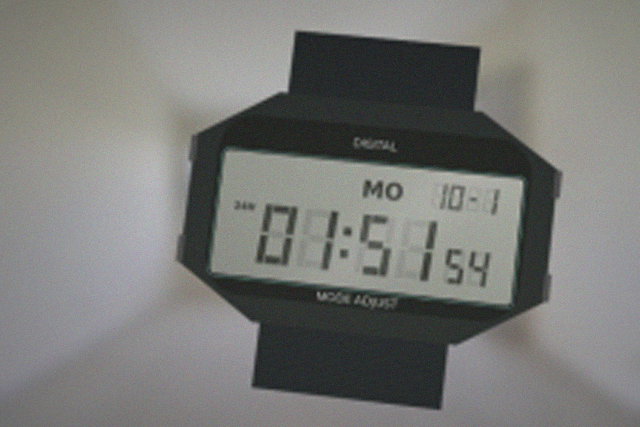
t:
1,51,54
